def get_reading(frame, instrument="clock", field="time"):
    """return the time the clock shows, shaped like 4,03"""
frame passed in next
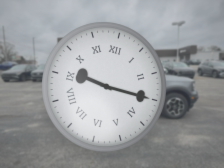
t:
9,15
